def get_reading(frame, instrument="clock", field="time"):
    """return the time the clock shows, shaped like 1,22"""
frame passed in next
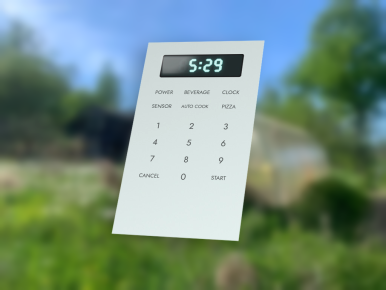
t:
5,29
